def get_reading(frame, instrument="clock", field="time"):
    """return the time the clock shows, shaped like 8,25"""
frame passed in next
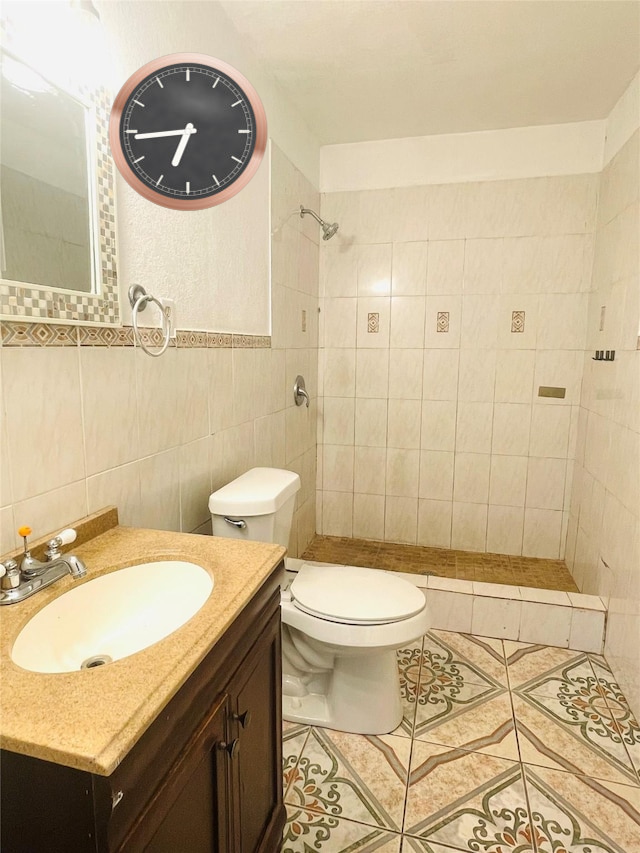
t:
6,44
